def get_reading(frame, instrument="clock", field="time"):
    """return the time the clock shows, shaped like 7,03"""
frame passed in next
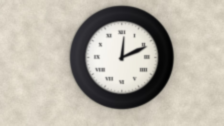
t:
12,11
